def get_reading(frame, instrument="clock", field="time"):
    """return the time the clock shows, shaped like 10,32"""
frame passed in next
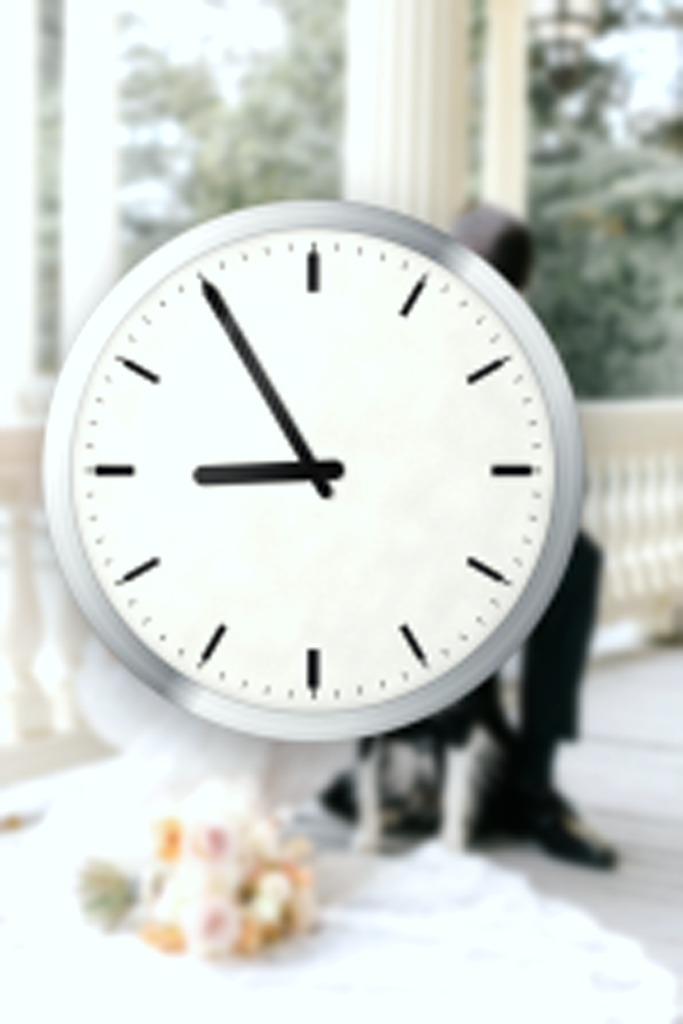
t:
8,55
